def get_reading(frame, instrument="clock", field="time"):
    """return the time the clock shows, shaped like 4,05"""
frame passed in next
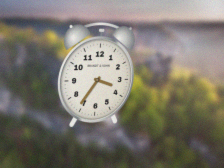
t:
3,36
